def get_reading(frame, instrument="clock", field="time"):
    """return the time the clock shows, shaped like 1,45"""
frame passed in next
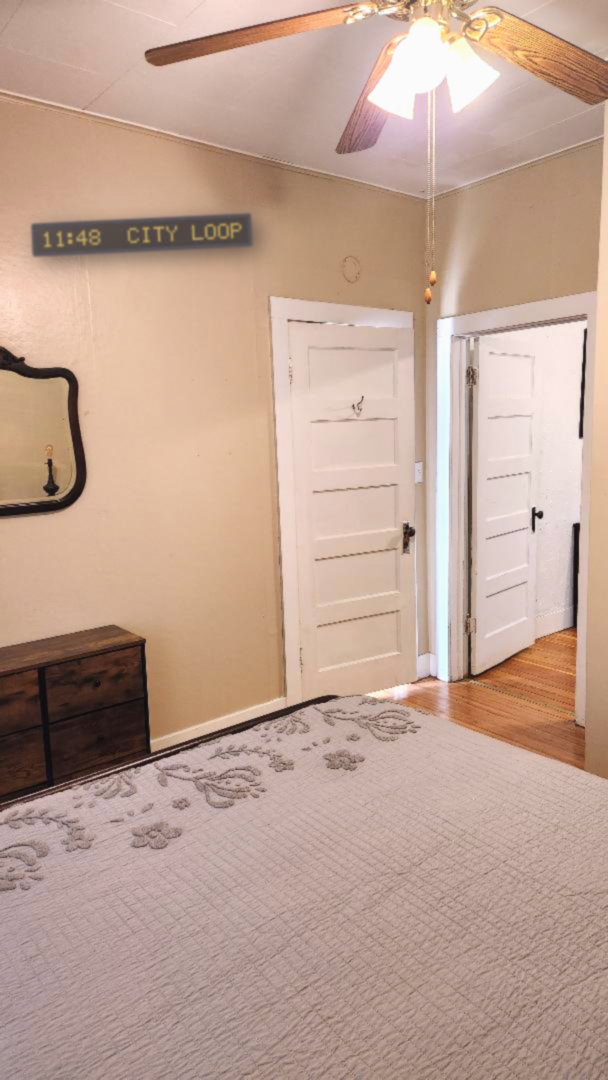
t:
11,48
